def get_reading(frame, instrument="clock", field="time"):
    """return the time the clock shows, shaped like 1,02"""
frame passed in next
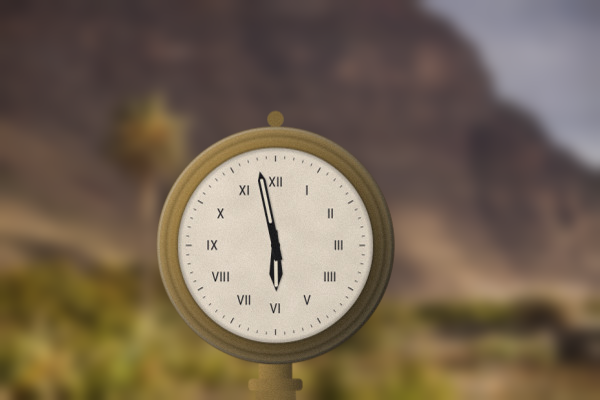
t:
5,58
